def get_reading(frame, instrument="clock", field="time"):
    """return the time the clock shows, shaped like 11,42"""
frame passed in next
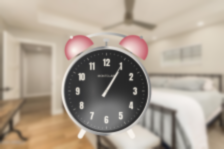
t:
1,05
